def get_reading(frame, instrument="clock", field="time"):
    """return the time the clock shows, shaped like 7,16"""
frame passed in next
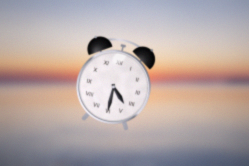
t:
4,30
